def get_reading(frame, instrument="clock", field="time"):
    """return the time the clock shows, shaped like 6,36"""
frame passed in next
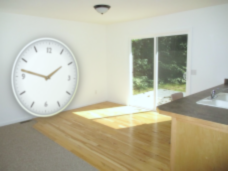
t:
1,47
